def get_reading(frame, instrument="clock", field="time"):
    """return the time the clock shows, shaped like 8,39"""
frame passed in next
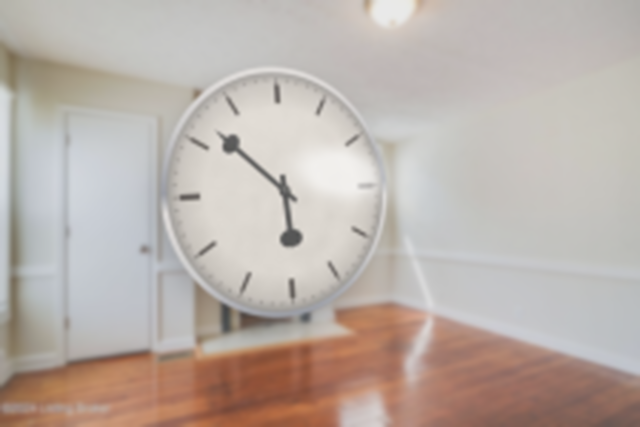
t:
5,52
